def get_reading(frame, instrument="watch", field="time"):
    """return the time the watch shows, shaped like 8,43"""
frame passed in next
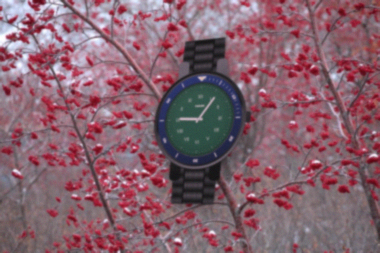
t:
9,06
